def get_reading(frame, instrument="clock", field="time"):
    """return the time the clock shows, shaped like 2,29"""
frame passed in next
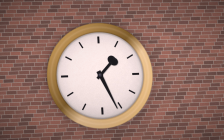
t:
1,26
